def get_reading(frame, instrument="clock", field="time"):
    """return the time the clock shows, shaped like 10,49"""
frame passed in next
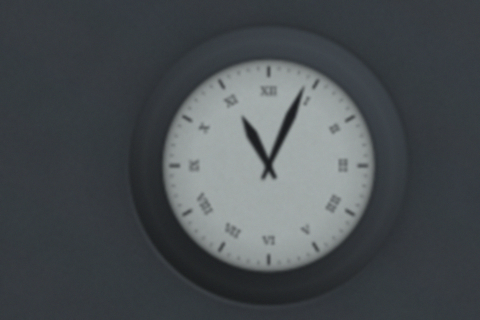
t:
11,04
